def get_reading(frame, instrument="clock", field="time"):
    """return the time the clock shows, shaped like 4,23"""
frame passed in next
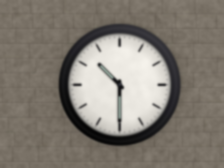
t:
10,30
